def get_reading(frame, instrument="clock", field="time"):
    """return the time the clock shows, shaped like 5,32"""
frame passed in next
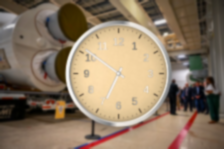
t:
6,51
